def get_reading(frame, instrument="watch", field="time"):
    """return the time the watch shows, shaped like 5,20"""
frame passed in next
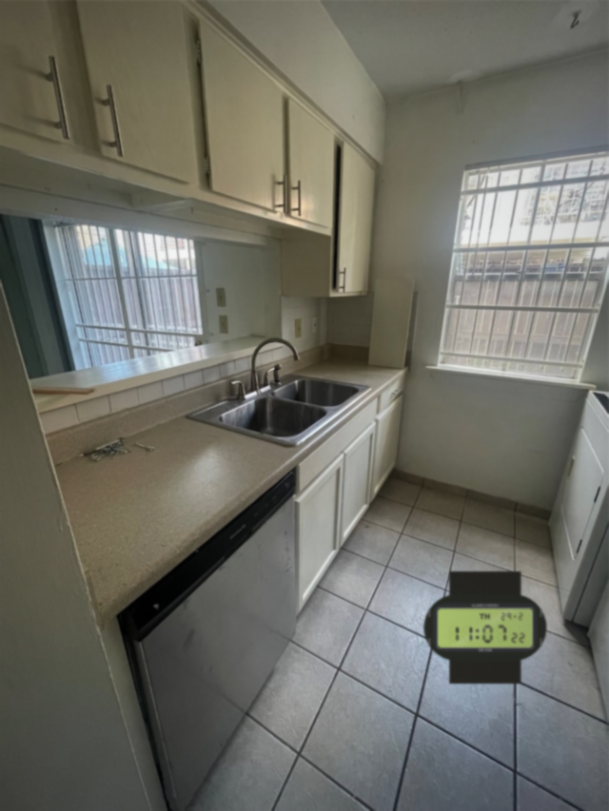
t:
11,07
